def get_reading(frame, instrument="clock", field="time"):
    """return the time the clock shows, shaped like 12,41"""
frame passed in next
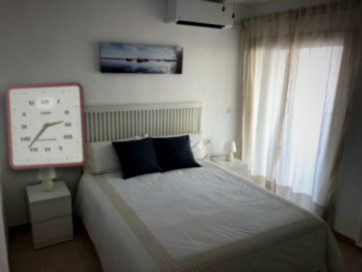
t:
2,37
